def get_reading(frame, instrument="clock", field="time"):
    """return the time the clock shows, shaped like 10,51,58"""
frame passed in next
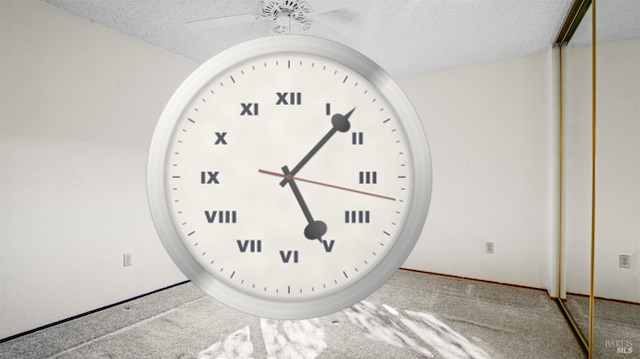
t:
5,07,17
